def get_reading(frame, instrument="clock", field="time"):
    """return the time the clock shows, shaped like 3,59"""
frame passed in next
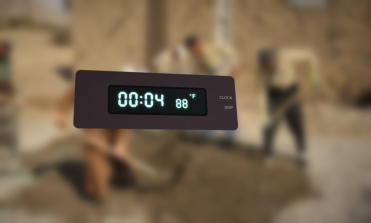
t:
0,04
